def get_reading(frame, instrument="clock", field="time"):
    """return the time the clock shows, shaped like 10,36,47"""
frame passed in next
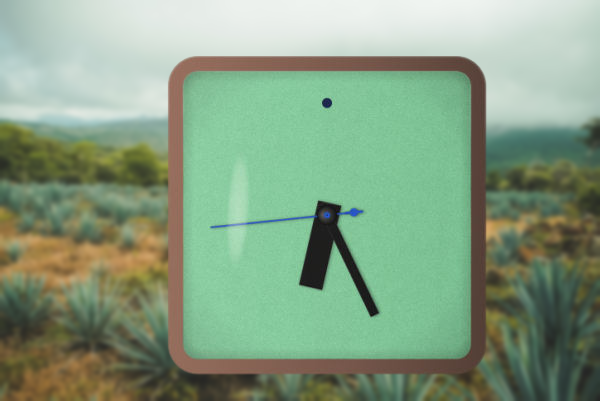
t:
6,25,44
